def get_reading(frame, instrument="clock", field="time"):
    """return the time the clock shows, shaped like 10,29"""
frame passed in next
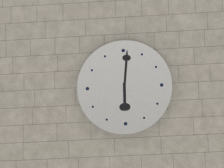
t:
6,01
